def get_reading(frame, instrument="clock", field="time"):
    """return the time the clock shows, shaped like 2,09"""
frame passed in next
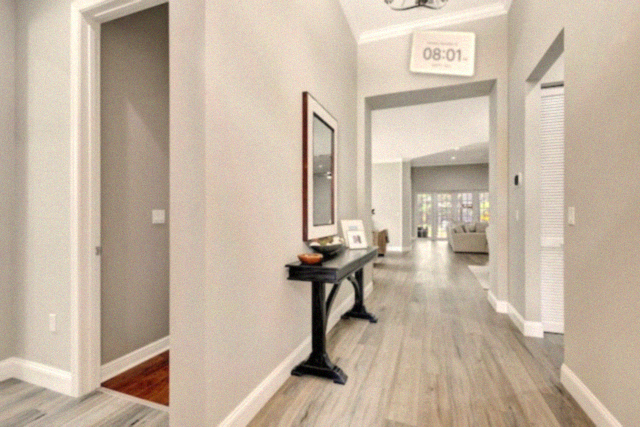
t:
8,01
